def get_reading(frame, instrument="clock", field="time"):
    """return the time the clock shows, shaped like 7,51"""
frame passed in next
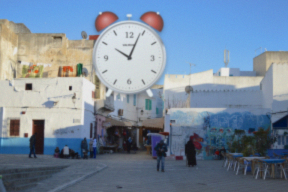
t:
10,04
